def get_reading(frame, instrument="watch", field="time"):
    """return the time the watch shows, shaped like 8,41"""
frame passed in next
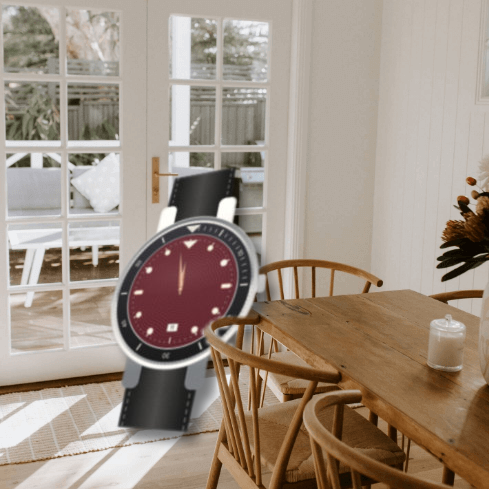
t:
11,58
